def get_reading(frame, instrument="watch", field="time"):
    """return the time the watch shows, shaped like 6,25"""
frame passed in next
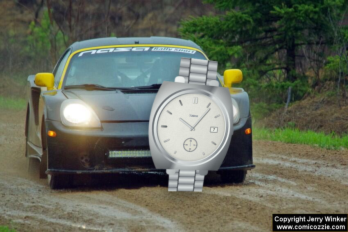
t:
10,06
